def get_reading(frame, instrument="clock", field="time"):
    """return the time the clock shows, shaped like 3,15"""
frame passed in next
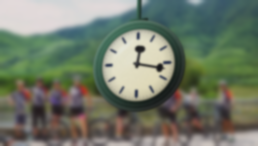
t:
12,17
